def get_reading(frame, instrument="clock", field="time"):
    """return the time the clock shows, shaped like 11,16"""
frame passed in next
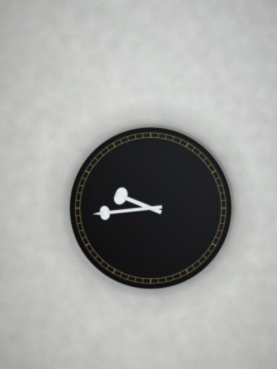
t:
9,44
